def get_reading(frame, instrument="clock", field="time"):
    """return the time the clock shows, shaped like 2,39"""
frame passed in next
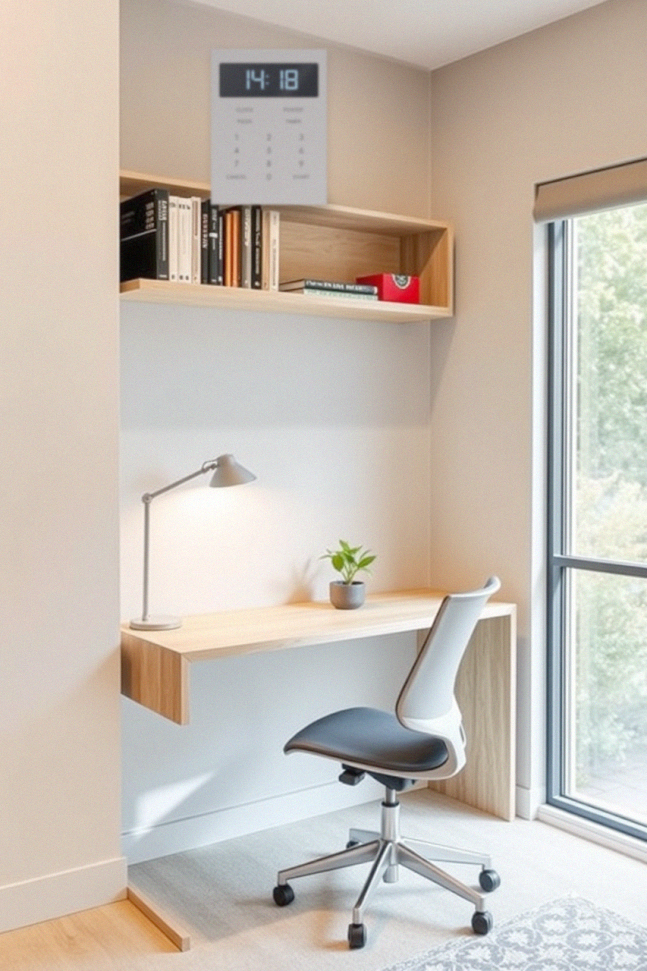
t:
14,18
